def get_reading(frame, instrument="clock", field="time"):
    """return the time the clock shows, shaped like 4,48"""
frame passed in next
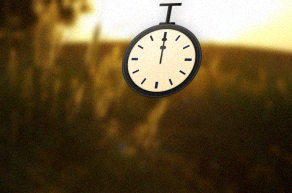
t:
12,00
